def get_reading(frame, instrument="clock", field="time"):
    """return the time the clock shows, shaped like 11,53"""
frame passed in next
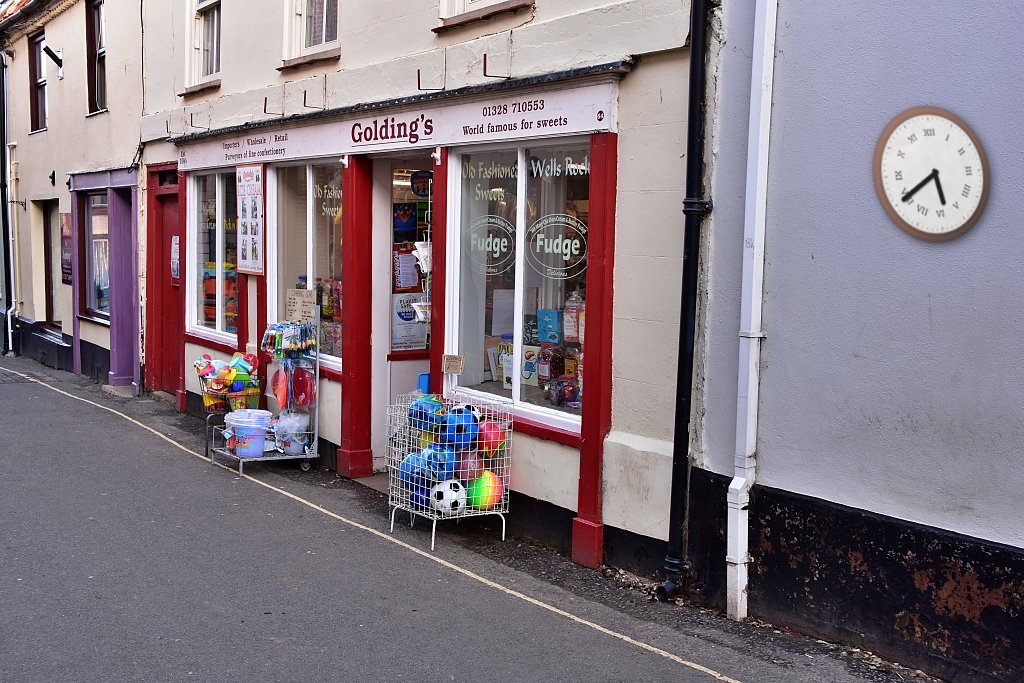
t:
5,40
